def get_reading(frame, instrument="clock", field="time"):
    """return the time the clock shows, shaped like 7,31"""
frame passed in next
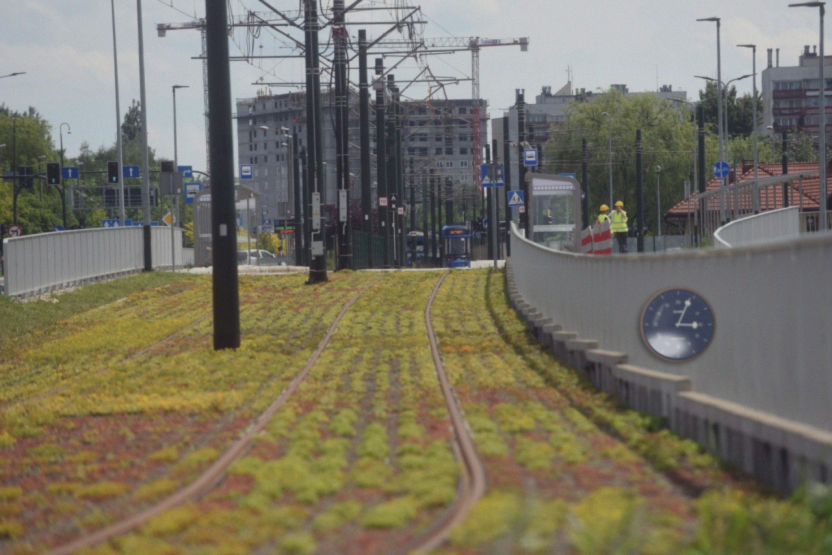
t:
3,04
